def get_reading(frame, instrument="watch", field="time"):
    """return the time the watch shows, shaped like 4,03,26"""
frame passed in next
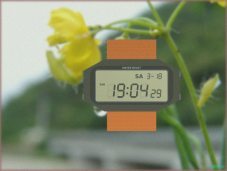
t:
19,04,29
